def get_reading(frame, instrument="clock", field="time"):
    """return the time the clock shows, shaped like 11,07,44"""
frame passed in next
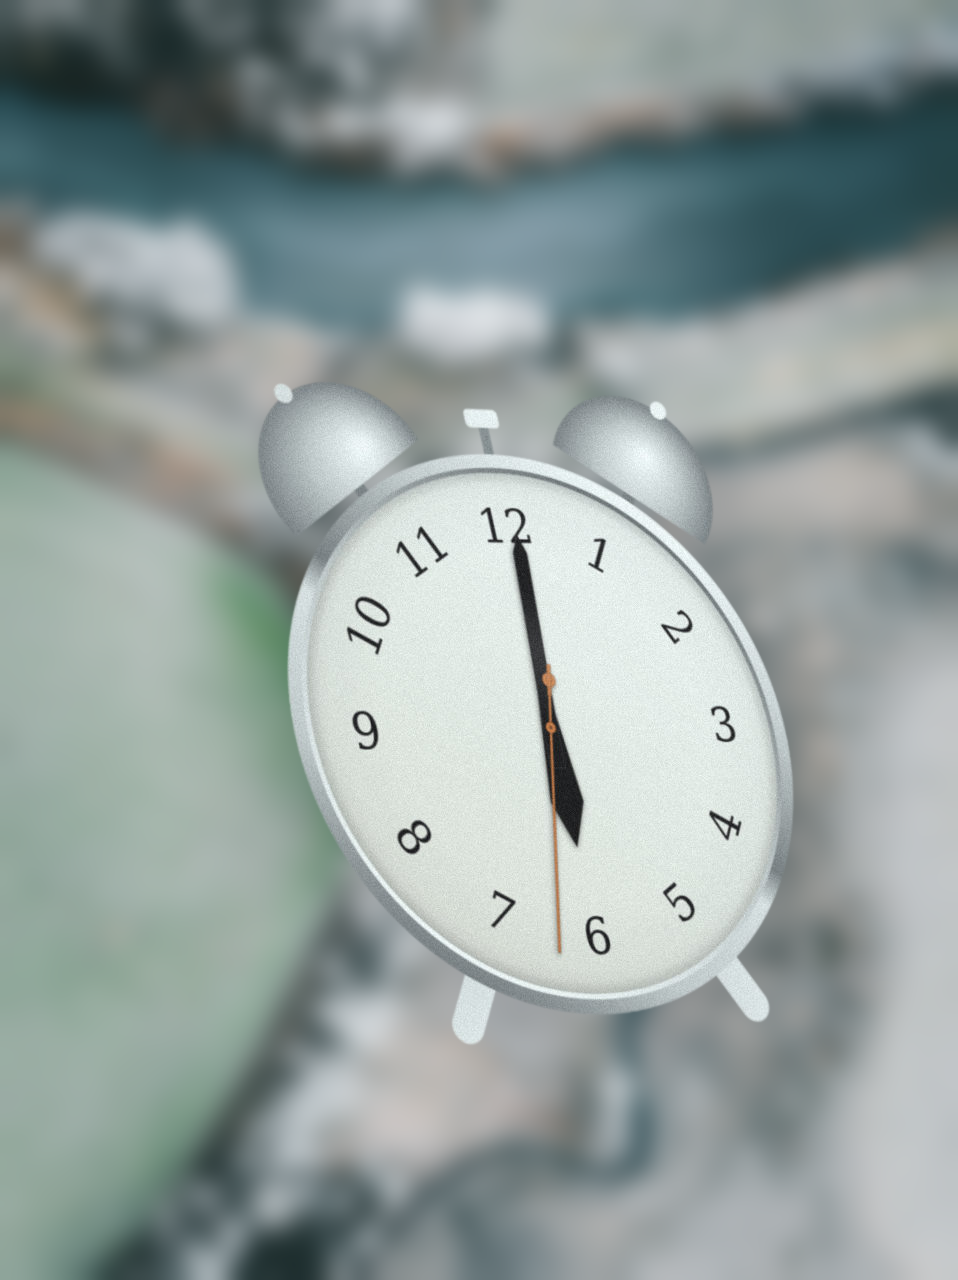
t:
6,00,32
